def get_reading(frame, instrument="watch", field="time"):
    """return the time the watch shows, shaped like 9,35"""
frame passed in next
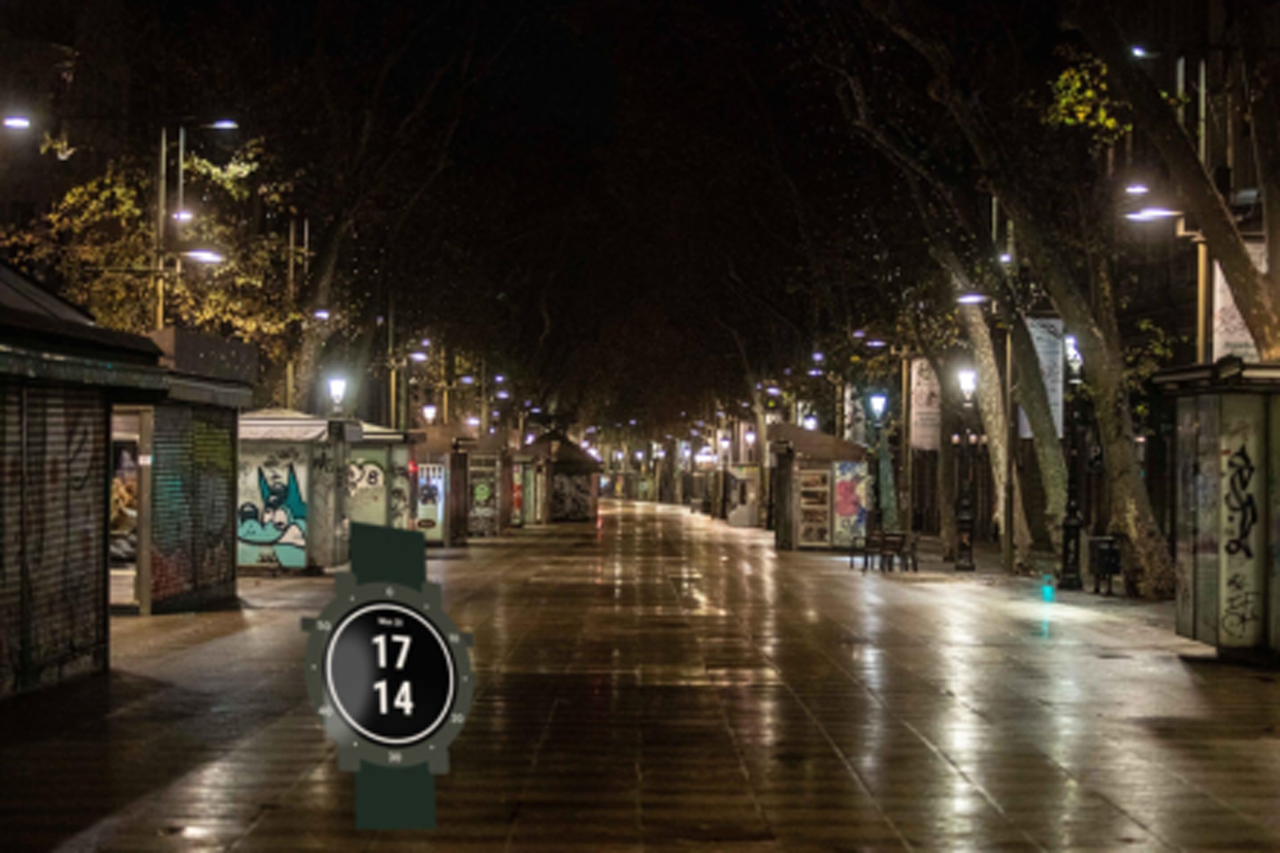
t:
17,14
